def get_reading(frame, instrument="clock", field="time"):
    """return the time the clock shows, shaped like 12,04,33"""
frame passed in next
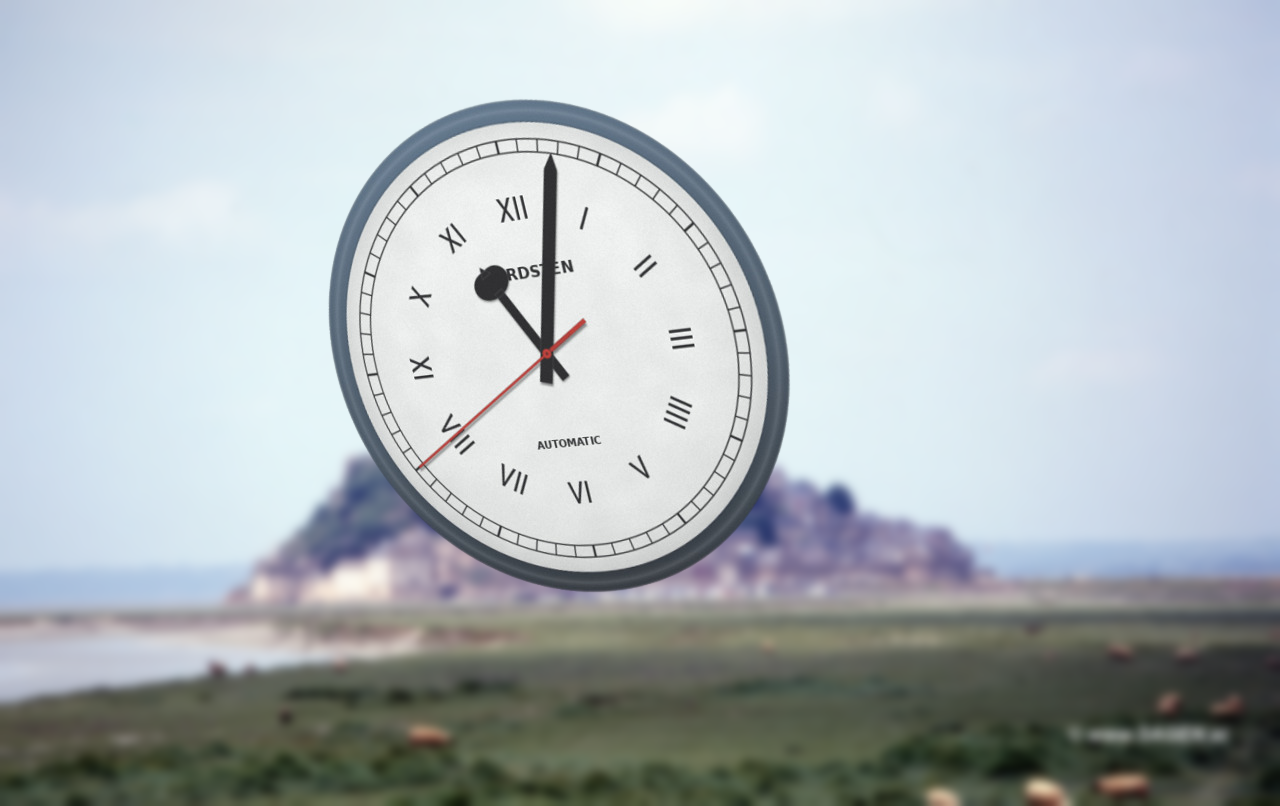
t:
11,02,40
